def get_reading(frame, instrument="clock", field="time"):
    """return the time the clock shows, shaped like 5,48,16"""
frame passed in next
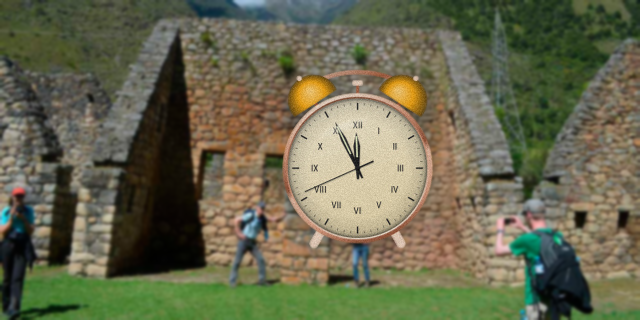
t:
11,55,41
